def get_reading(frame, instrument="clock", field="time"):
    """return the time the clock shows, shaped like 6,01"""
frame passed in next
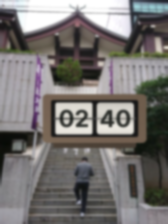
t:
2,40
